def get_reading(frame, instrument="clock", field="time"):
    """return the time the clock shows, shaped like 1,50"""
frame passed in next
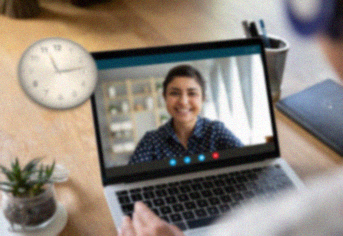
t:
11,13
